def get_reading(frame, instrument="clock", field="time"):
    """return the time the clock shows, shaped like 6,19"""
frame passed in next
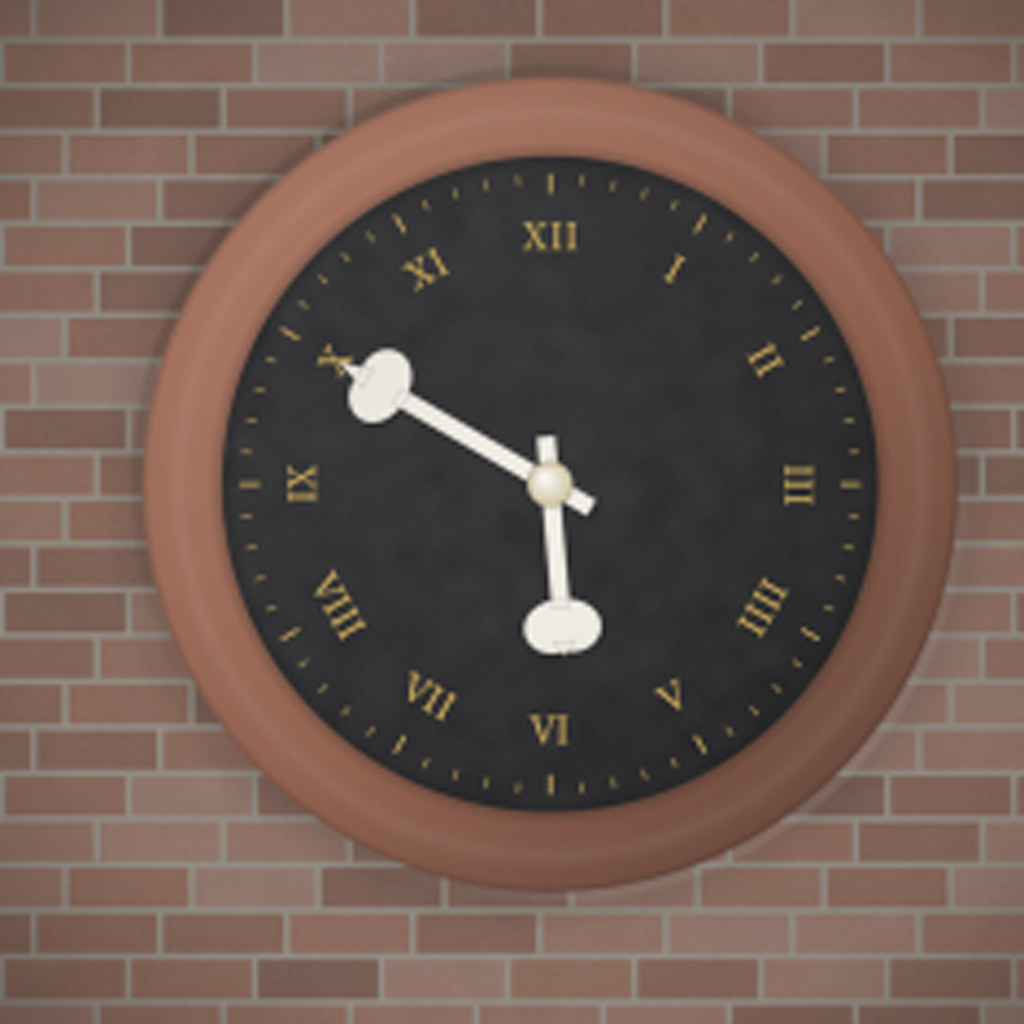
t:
5,50
